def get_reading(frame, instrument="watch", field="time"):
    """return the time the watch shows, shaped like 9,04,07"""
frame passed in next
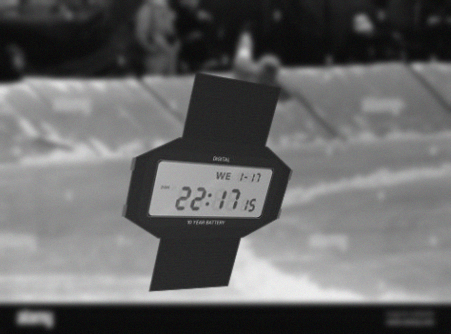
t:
22,17,15
